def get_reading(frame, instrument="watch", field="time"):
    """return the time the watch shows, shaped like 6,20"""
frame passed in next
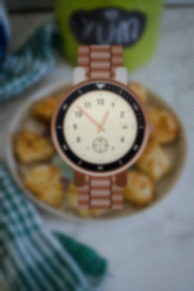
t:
12,52
